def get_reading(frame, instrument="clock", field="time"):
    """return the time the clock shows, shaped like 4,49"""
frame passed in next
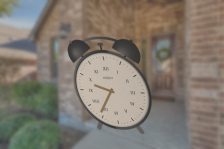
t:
9,36
